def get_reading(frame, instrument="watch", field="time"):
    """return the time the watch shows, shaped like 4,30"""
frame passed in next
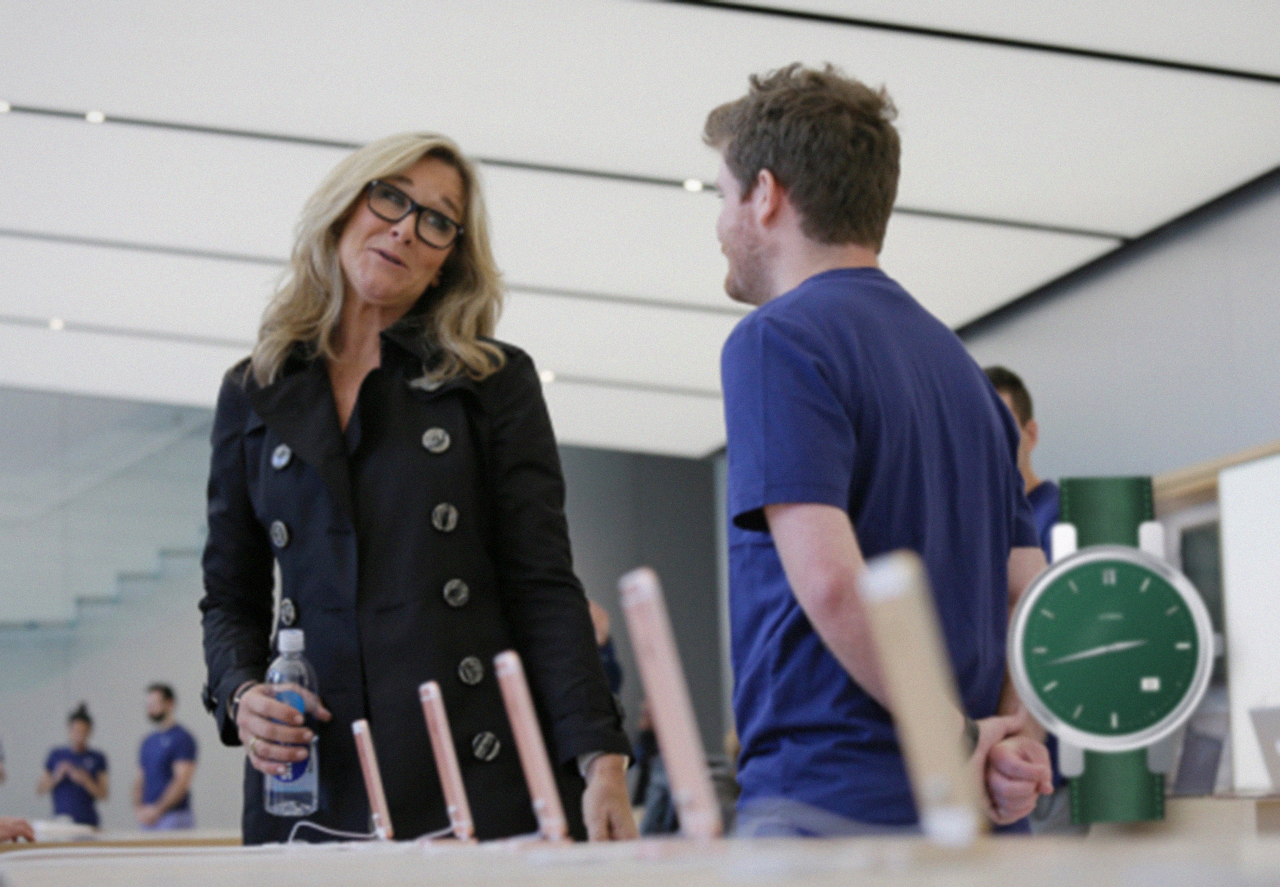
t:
2,43
